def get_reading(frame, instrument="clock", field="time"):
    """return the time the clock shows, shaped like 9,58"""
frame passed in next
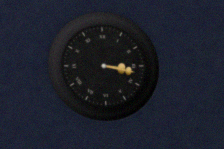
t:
3,17
